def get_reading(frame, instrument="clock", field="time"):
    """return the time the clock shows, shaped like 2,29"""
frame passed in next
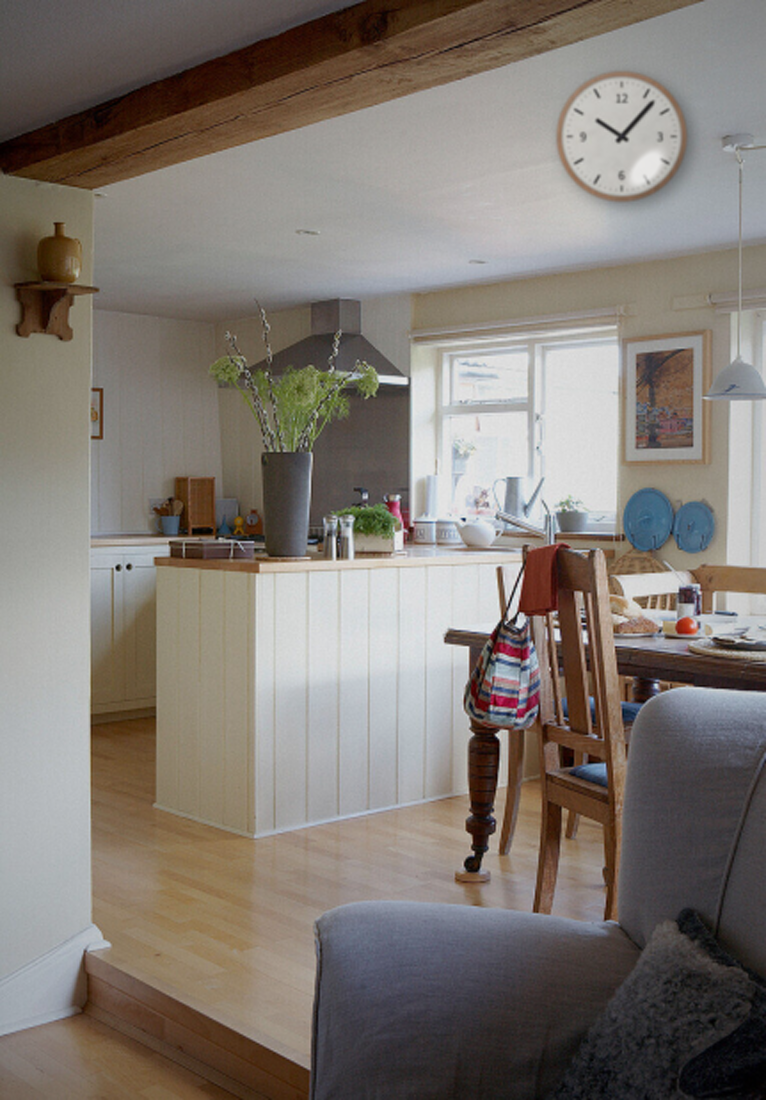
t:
10,07
